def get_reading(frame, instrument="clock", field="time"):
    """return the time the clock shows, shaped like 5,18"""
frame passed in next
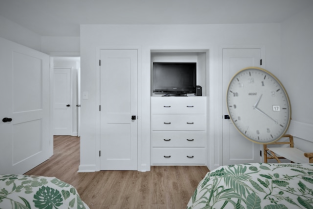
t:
1,20
